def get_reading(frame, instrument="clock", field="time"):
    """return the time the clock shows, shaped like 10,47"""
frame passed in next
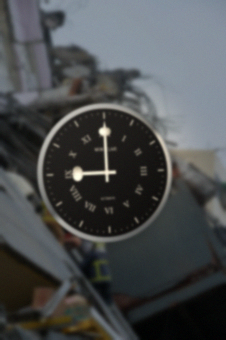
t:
9,00
